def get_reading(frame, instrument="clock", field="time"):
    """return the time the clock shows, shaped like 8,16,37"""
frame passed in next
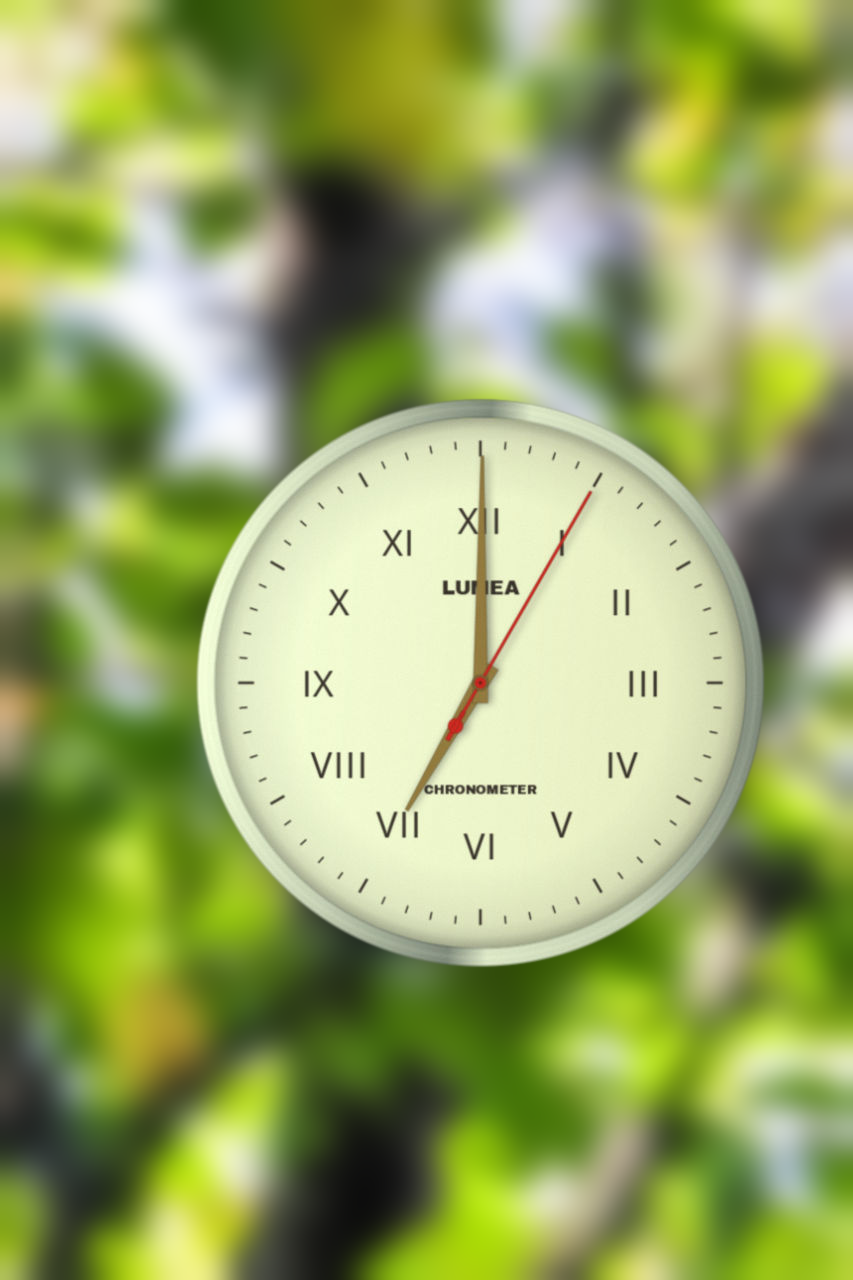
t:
7,00,05
